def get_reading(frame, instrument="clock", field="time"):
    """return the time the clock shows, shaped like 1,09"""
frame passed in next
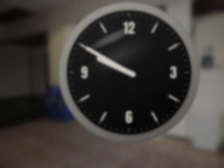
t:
9,50
